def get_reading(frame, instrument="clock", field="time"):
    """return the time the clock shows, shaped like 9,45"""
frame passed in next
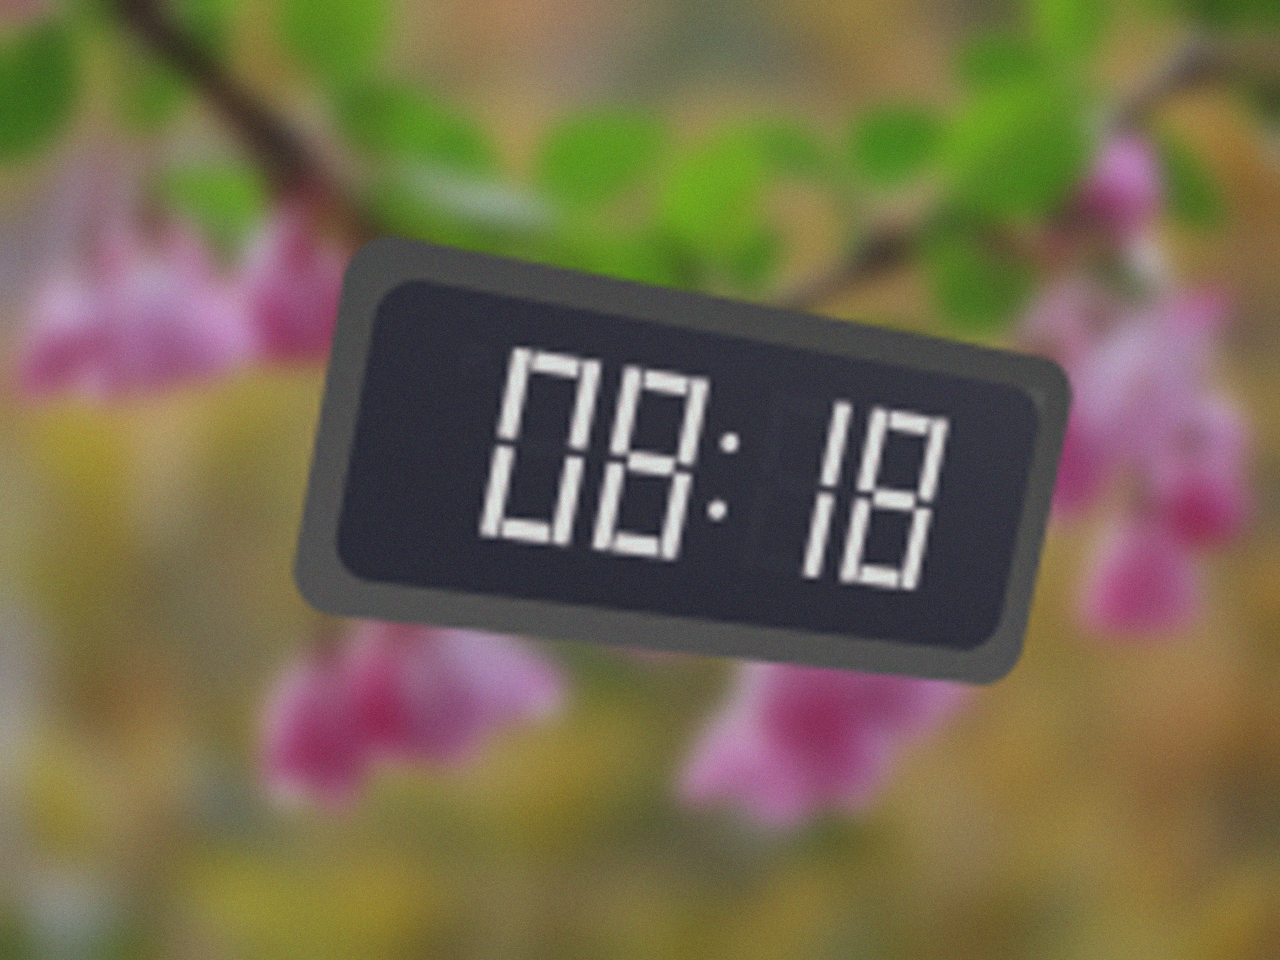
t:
8,18
